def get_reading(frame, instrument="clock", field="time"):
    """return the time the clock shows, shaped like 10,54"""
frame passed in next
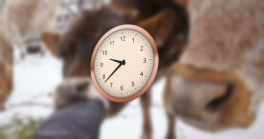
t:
9,38
